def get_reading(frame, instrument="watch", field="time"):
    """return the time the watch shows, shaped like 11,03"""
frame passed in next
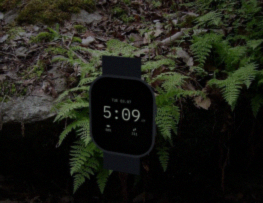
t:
5,09
